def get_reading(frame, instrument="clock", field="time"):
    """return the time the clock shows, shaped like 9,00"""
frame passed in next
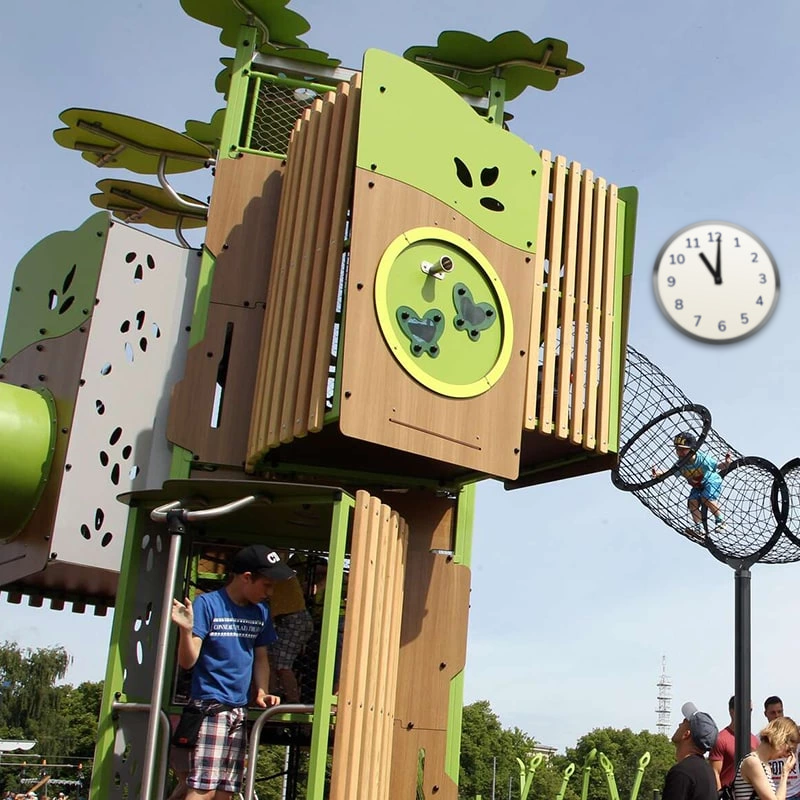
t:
11,01
